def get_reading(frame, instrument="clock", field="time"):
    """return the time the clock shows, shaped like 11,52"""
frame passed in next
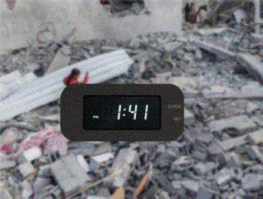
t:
1,41
